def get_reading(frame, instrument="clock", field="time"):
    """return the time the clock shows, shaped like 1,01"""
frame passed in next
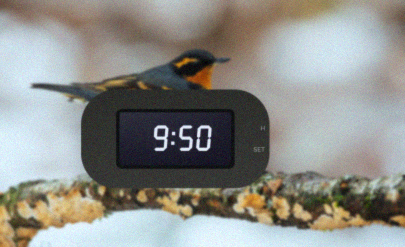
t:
9,50
